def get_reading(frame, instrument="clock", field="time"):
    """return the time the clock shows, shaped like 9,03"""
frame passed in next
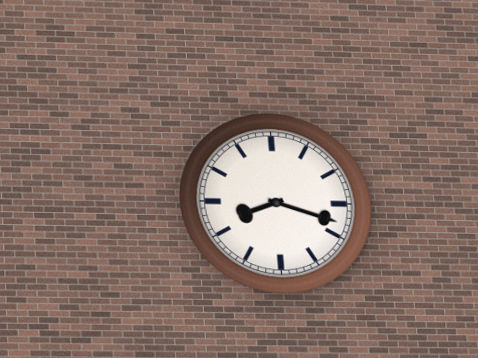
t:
8,18
